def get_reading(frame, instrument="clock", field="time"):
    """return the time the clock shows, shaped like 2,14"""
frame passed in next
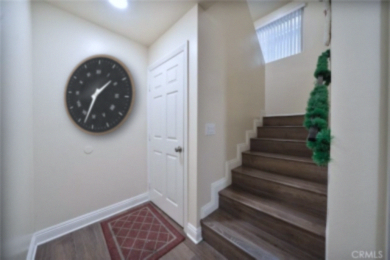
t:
1,33
